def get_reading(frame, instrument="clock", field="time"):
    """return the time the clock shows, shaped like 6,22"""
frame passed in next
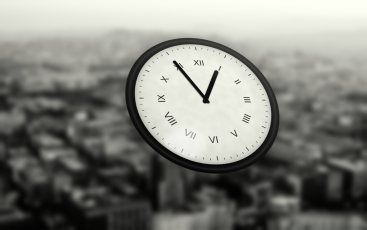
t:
12,55
